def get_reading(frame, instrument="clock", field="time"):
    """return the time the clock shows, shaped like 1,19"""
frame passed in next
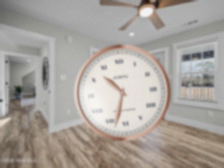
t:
10,33
